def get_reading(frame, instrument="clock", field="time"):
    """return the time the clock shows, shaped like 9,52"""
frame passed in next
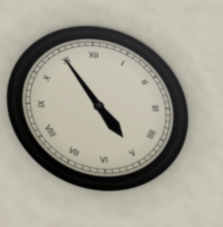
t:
4,55
